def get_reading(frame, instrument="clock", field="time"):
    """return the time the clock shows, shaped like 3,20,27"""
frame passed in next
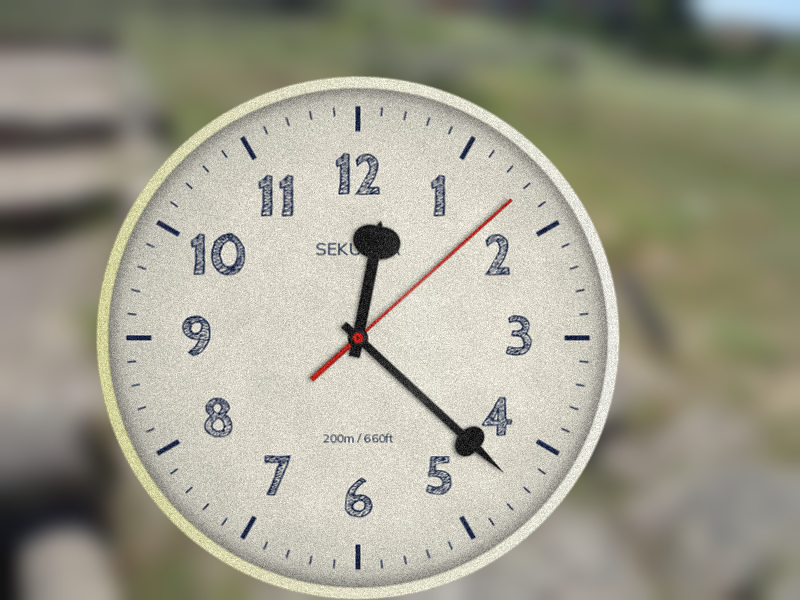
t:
12,22,08
